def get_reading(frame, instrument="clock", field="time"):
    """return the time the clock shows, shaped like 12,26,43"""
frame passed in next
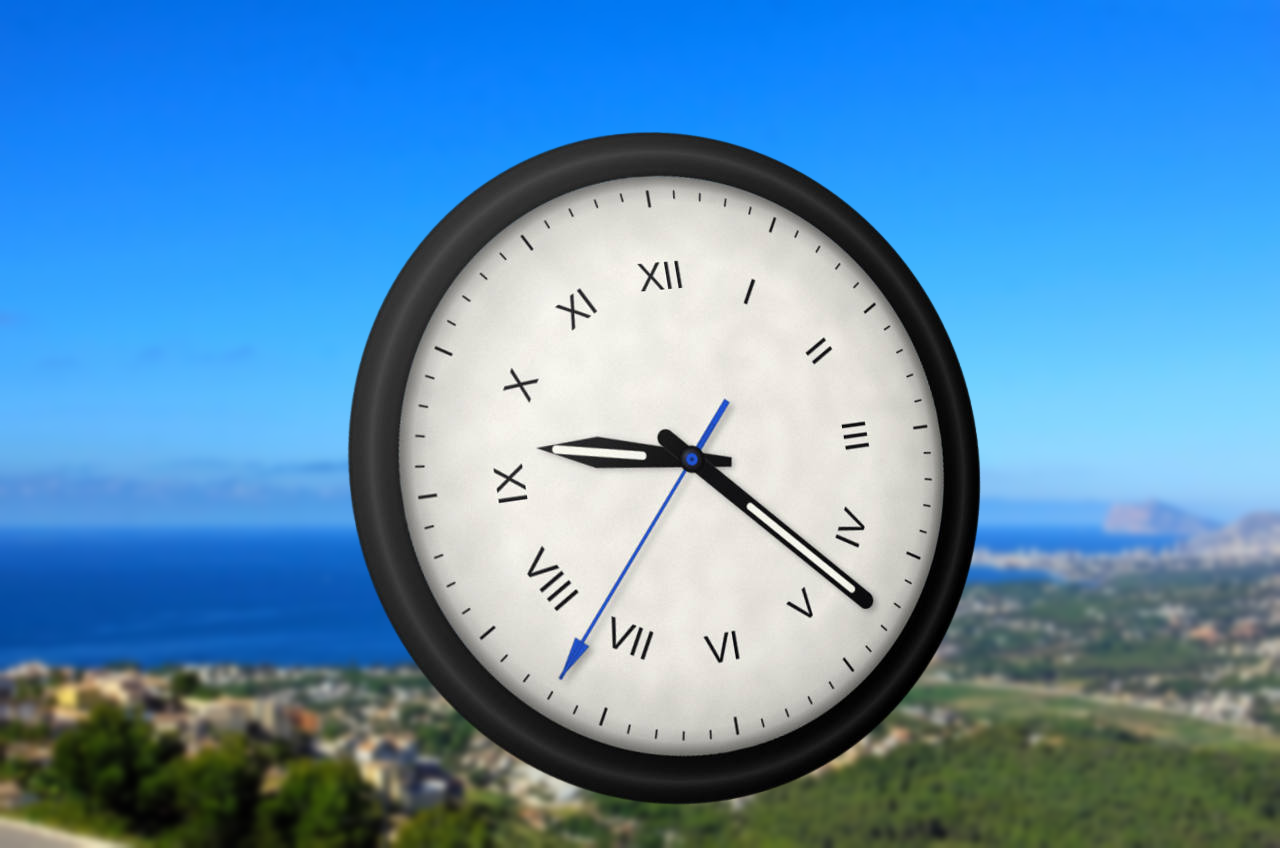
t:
9,22,37
